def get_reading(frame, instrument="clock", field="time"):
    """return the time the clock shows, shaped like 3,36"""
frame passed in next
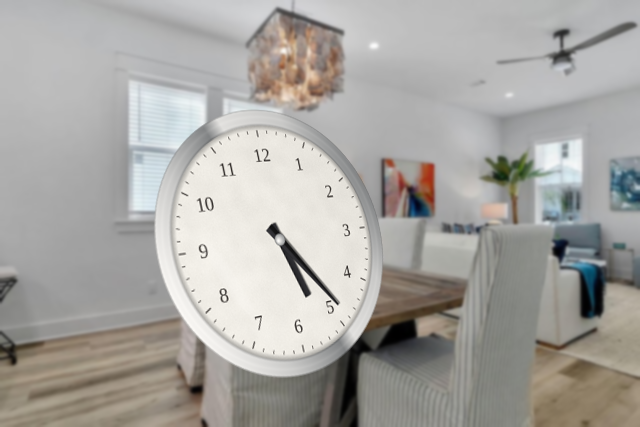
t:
5,24
